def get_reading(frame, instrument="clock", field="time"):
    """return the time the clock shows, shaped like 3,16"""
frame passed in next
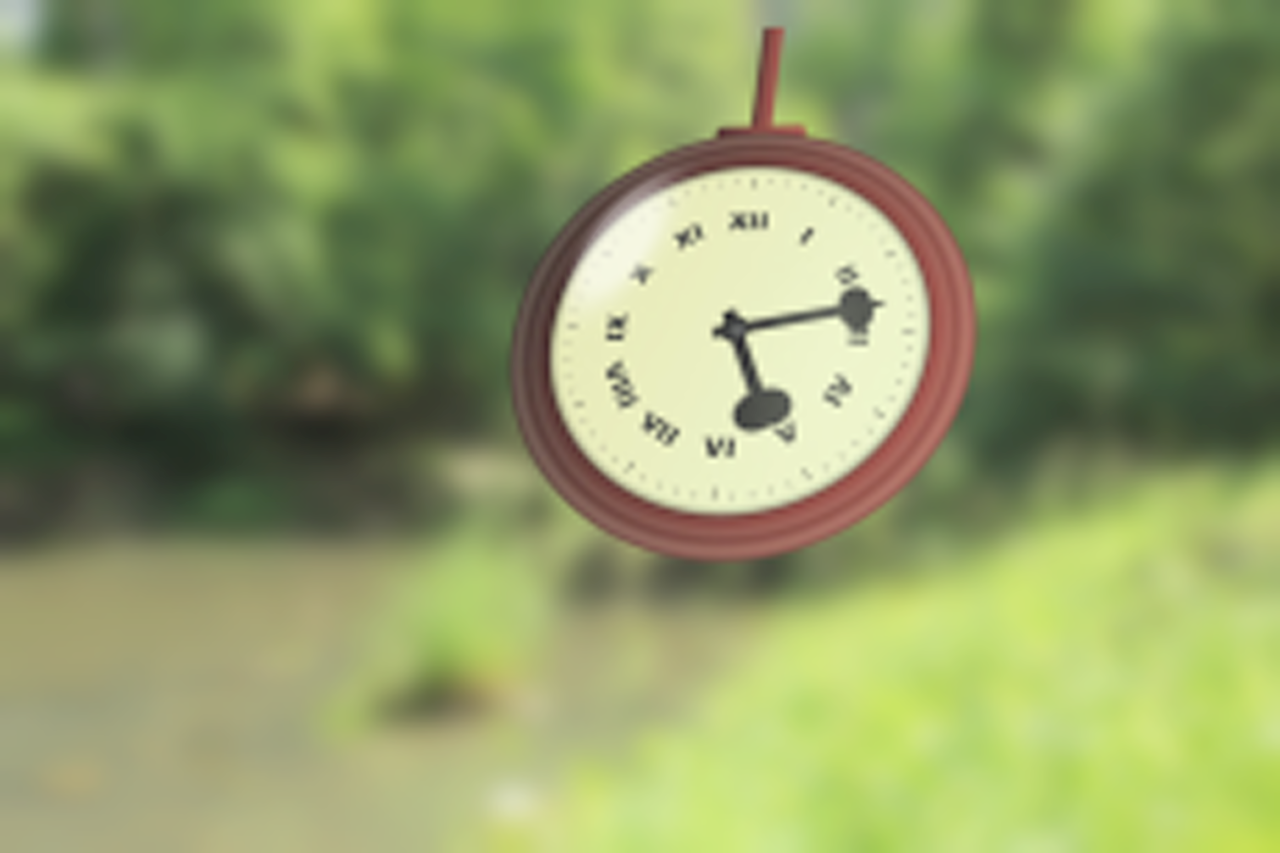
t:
5,13
